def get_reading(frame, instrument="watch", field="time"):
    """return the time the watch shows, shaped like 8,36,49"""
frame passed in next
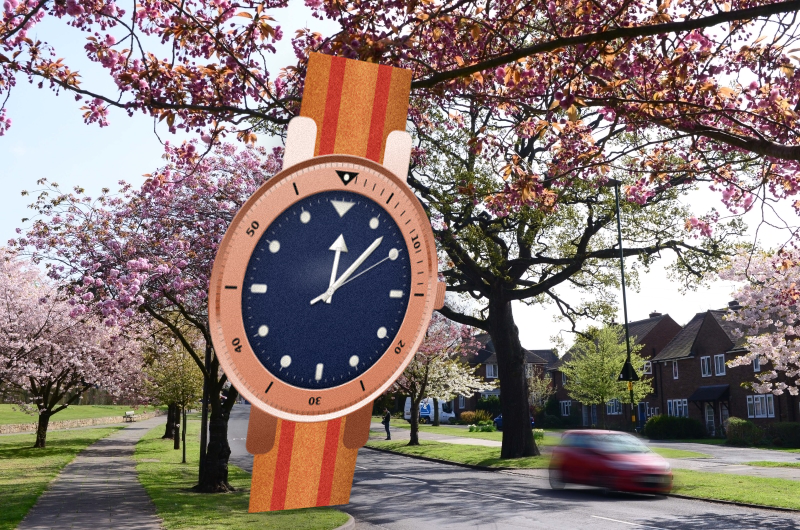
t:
12,07,10
